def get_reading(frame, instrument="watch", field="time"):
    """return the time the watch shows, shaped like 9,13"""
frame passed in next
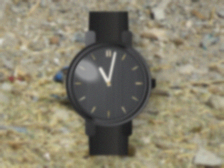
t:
11,02
